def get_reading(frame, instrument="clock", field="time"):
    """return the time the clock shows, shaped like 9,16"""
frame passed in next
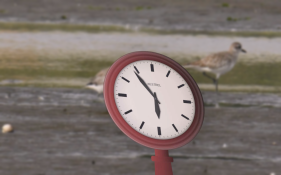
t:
5,54
